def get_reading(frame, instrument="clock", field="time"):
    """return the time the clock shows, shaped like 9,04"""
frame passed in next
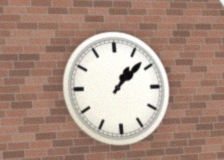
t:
1,08
